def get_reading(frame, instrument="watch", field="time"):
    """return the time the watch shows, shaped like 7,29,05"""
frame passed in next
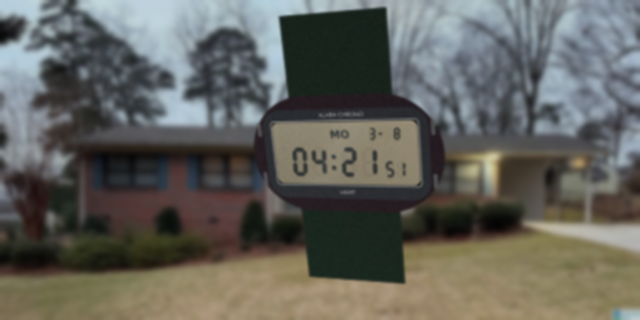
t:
4,21,51
